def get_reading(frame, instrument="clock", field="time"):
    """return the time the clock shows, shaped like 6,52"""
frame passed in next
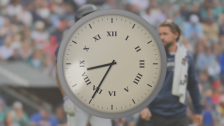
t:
8,35
